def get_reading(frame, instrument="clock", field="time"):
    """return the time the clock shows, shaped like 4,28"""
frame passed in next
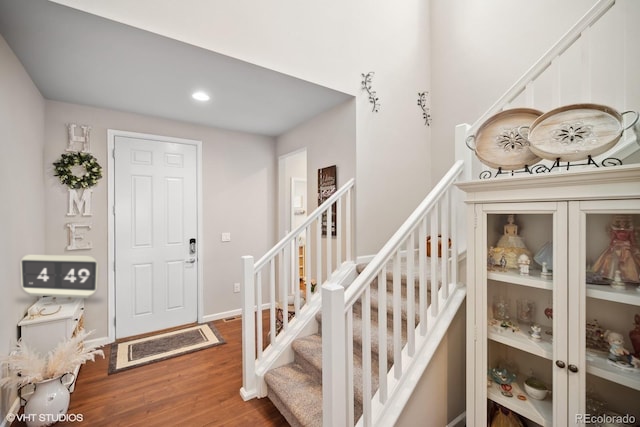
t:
4,49
